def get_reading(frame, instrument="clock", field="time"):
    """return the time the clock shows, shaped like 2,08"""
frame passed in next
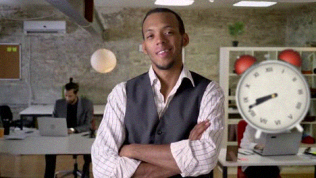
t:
8,42
